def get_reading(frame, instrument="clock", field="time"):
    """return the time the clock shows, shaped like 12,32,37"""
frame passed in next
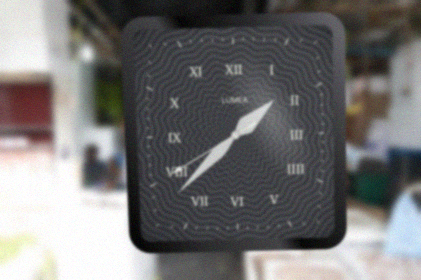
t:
1,37,40
